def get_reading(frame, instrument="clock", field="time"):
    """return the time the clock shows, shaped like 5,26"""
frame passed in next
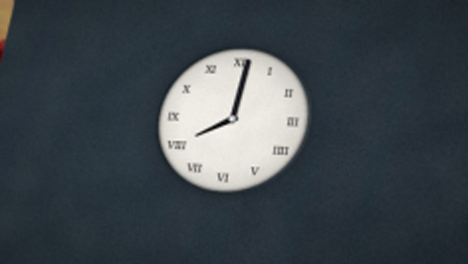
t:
8,01
